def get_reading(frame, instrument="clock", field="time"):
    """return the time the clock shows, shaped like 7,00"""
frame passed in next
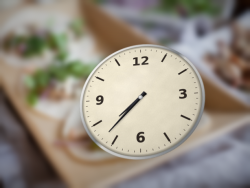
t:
7,37
